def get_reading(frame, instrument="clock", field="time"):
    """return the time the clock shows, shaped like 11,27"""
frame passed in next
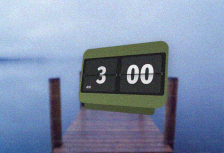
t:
3,00
